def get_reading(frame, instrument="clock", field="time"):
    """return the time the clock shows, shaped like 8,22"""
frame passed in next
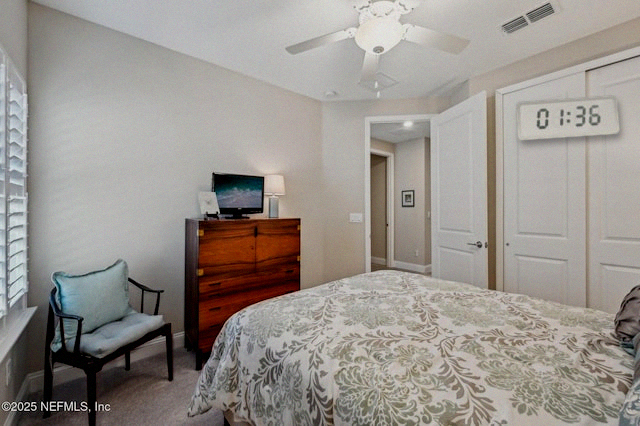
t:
1,36
